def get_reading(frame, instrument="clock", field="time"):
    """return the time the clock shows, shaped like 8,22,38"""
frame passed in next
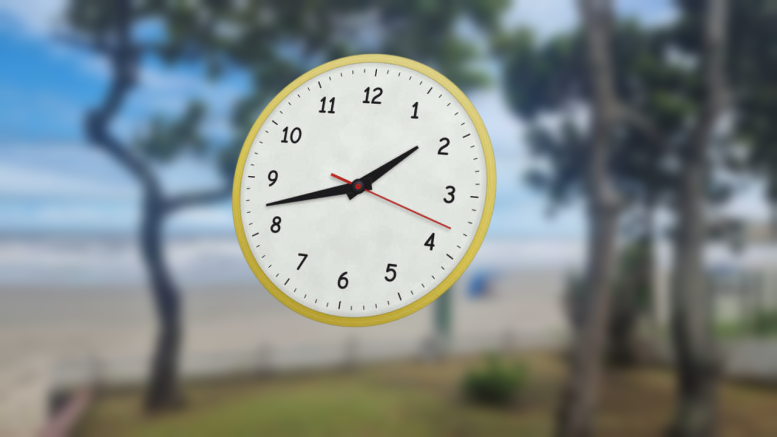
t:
1,42,18
